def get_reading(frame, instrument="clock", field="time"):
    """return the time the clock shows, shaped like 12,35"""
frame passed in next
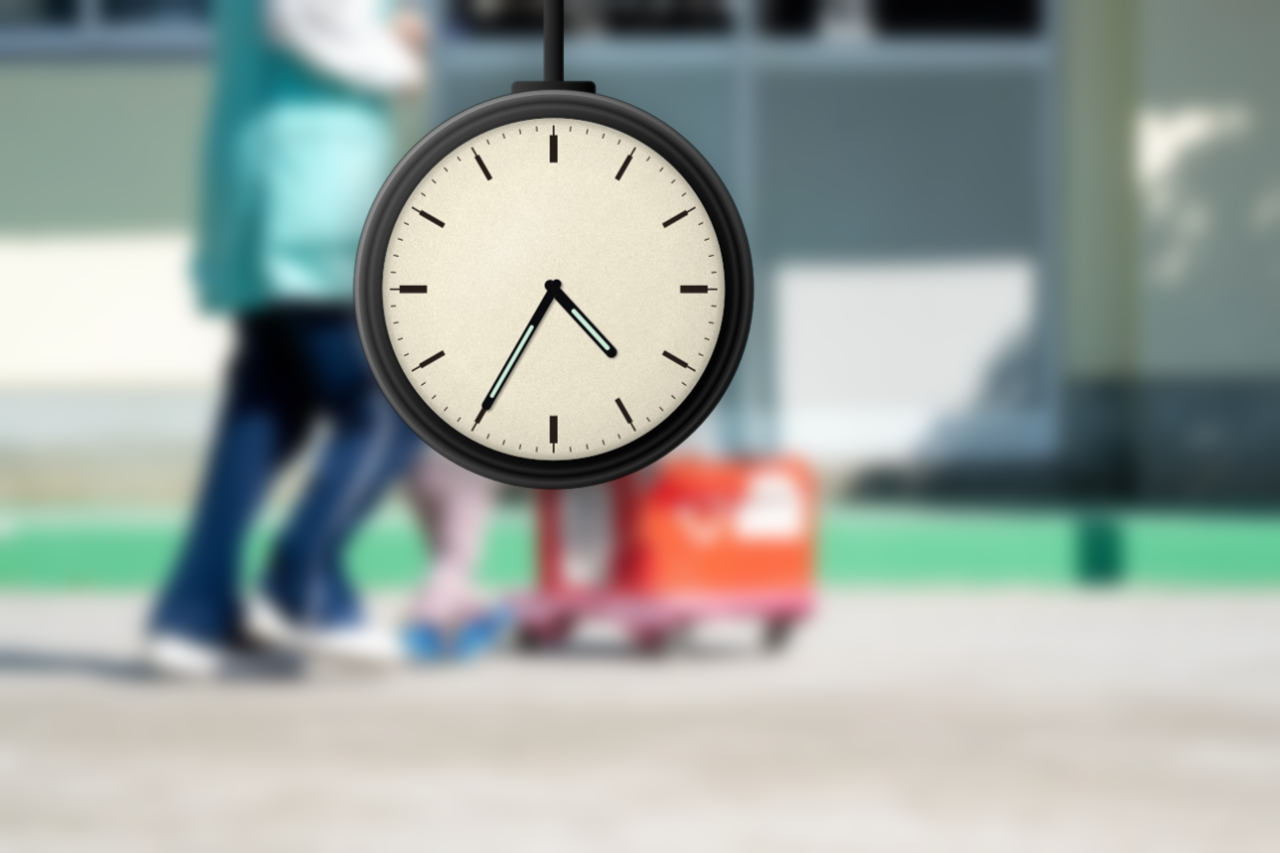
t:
4,35
